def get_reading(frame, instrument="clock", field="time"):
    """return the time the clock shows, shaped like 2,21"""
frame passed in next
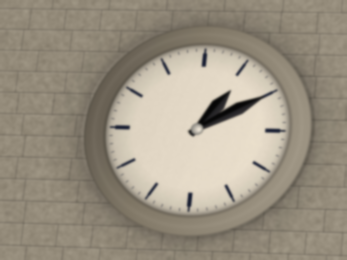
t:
1,10
